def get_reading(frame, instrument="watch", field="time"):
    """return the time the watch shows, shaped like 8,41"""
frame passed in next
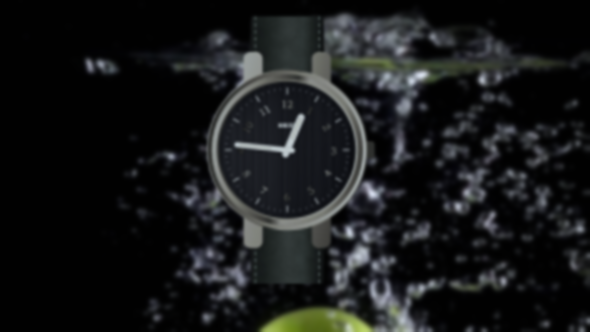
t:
12,46
